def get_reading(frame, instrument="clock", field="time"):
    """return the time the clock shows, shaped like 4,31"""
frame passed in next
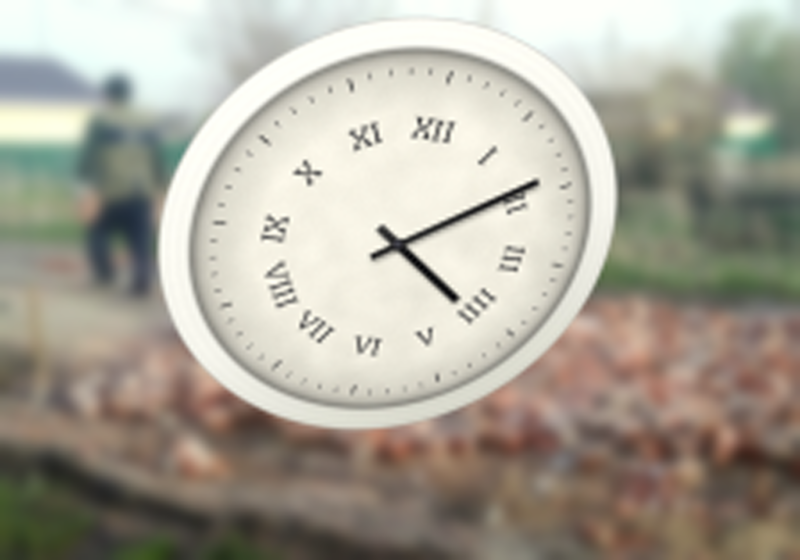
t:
4,09
